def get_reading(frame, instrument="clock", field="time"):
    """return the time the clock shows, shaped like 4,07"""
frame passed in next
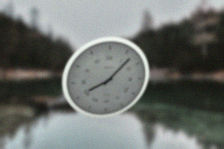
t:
8,07
